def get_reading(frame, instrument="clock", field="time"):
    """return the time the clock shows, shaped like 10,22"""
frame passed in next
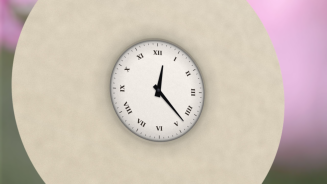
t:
12,23
